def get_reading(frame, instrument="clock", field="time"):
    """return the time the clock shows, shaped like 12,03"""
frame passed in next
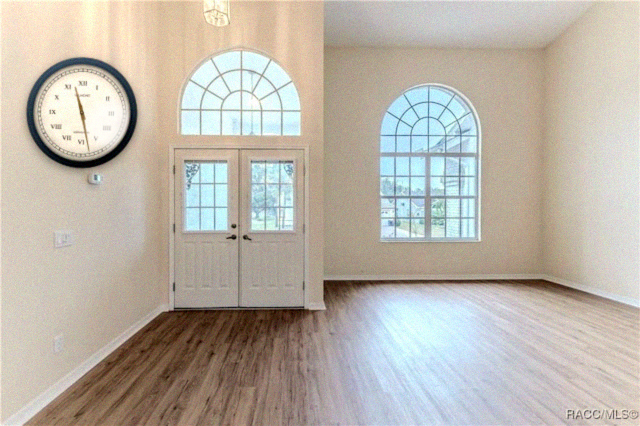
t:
11,28
